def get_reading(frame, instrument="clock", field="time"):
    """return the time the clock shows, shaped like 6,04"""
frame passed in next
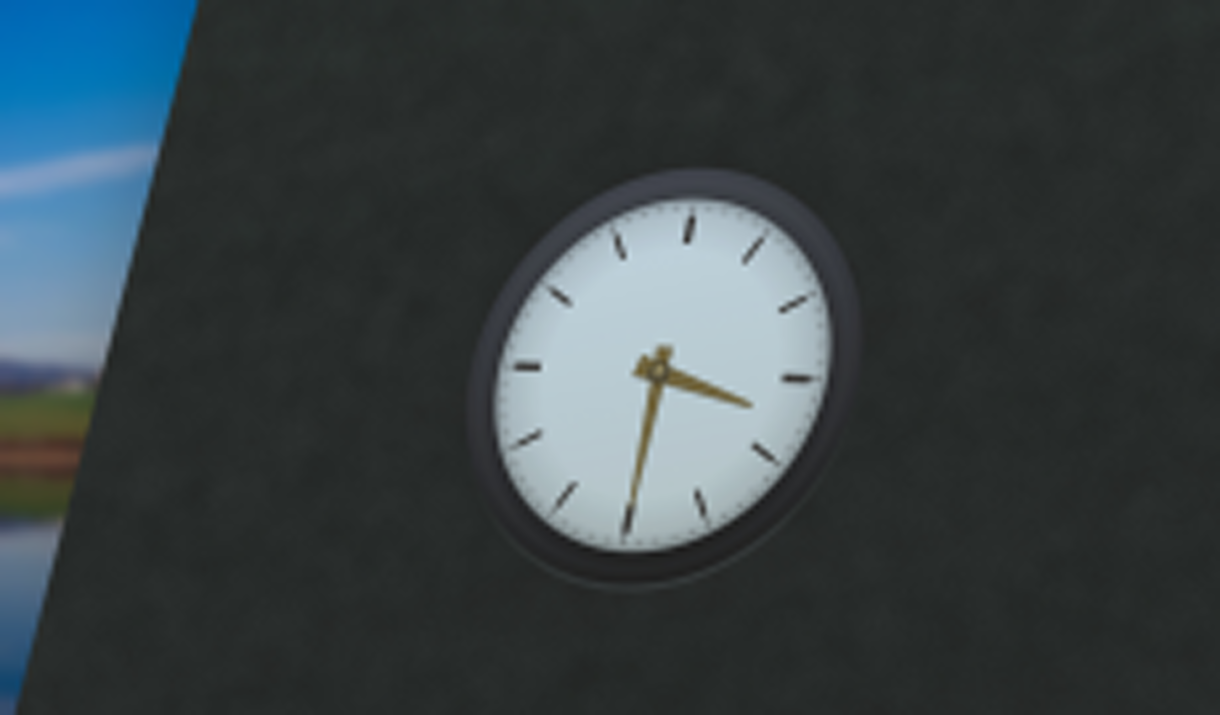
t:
3,30
